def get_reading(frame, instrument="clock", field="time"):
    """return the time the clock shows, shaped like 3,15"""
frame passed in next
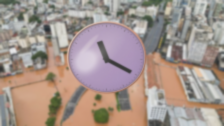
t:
11,20
